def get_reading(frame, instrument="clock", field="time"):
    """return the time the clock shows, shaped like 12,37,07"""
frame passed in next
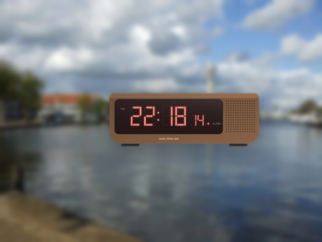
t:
22,18,14
